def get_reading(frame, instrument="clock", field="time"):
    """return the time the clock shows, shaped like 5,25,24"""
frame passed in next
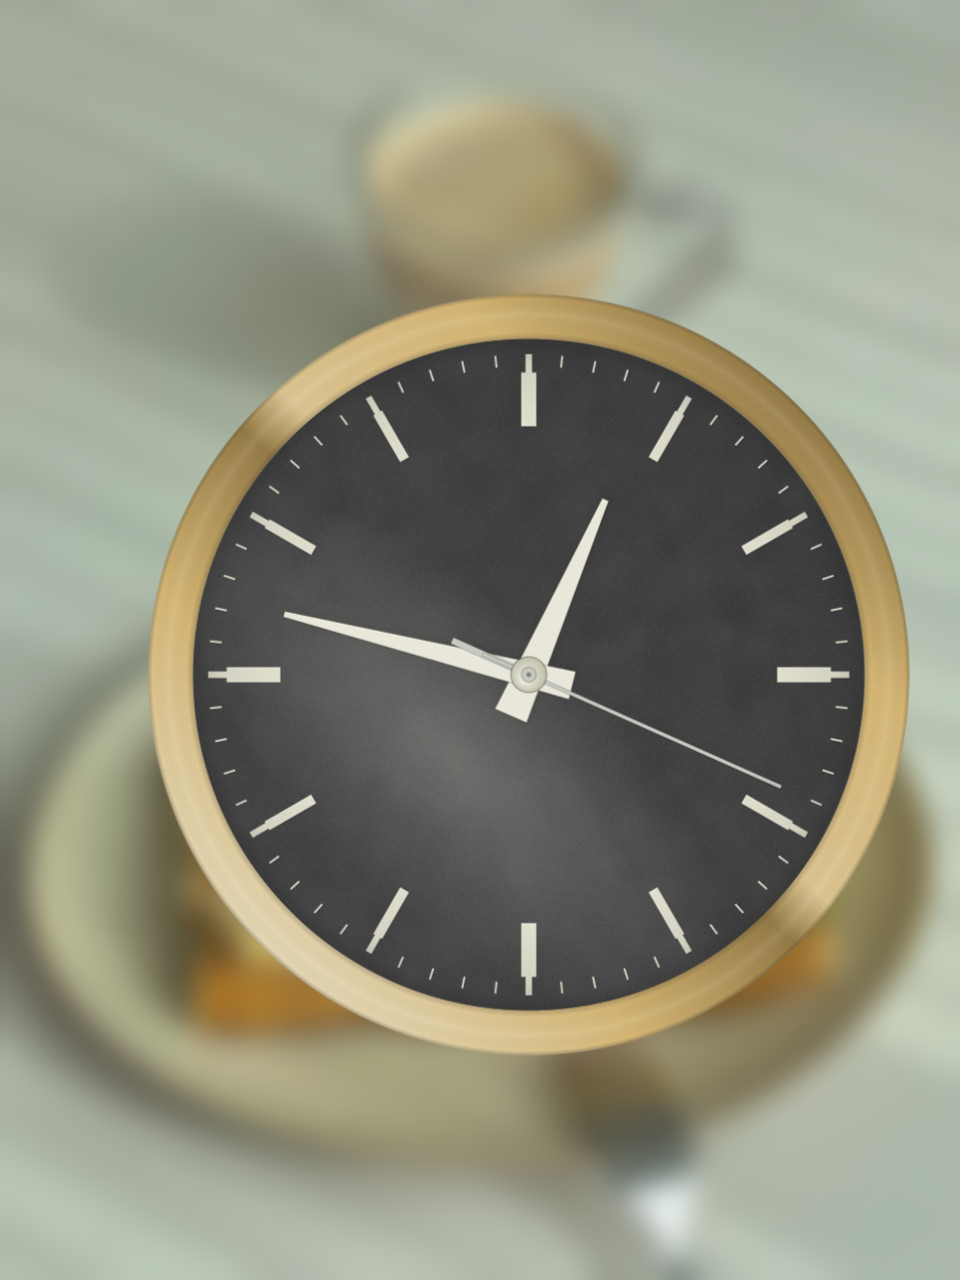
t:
12,47,19
